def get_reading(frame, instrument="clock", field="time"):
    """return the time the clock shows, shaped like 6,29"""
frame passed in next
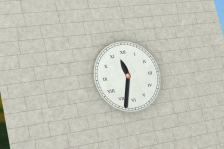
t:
11,33
